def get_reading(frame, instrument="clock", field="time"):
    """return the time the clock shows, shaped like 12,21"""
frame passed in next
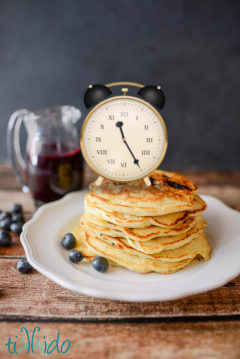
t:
11,25
